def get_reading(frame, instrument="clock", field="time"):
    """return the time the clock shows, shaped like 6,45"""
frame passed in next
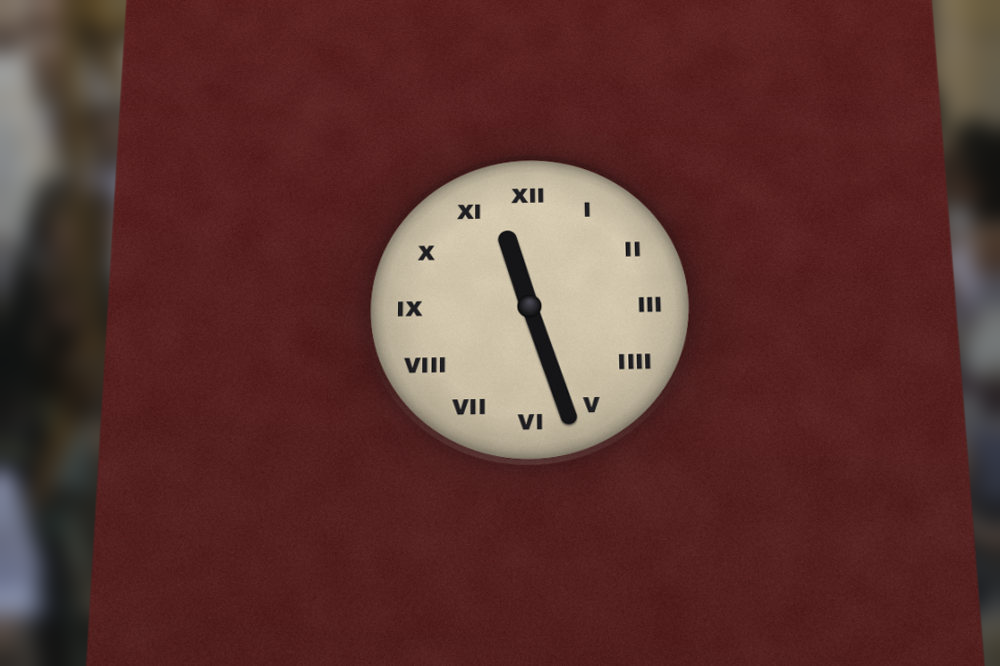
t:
11,27
